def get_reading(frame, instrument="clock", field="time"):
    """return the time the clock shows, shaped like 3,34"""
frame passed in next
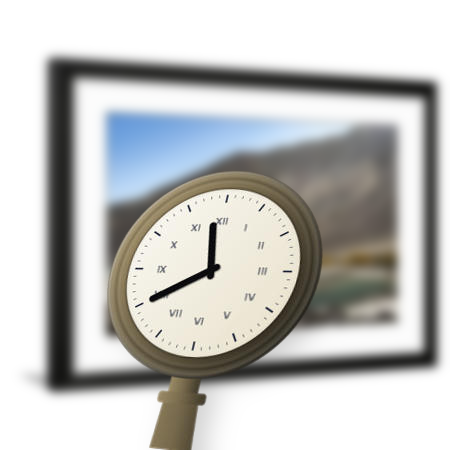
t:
11,40
